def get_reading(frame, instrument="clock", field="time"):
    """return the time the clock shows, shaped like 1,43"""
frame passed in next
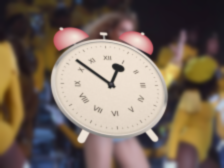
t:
12,52
